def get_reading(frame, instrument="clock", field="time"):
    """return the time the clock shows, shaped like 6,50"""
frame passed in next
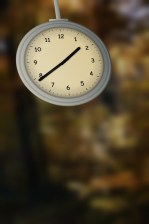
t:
1,39
